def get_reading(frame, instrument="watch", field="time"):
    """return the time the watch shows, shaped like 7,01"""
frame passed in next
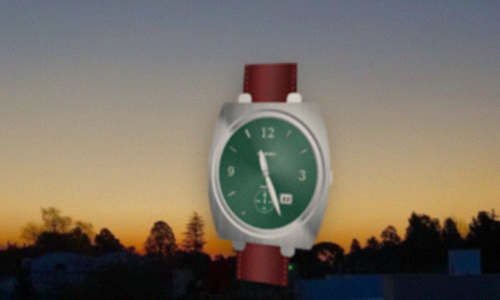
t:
11,26
